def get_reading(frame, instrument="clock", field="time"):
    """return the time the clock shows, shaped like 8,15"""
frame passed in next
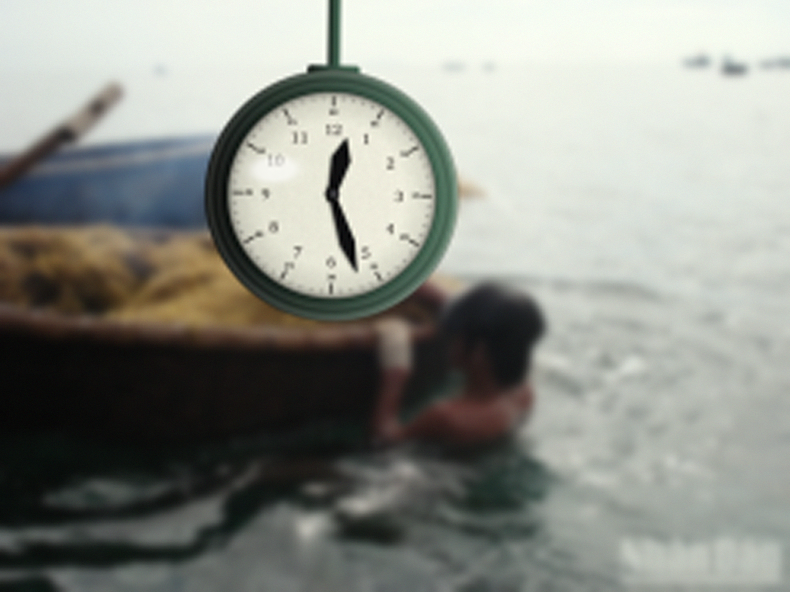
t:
12,27
